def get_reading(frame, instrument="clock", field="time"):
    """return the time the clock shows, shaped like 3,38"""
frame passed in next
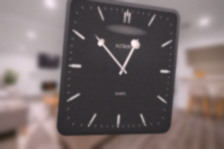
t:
12,52
